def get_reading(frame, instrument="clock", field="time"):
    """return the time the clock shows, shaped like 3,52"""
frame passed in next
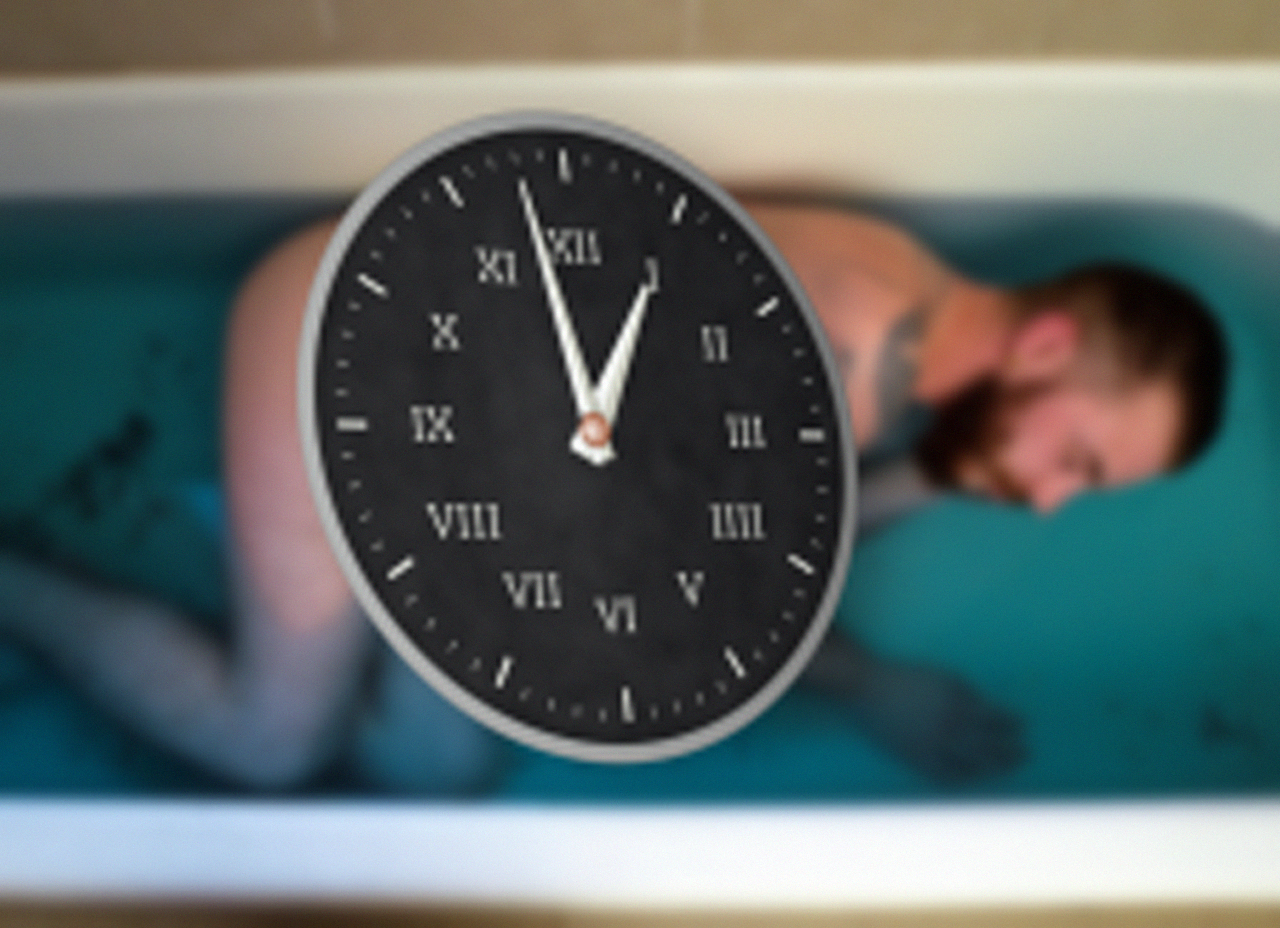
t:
12,58
